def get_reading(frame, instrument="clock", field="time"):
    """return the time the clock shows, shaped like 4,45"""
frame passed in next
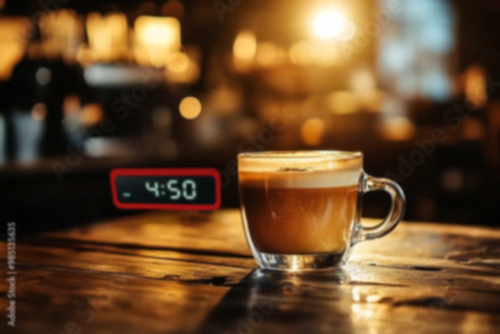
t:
4,50
